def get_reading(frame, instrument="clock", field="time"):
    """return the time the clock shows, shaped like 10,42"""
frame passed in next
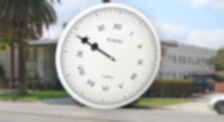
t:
9,49
